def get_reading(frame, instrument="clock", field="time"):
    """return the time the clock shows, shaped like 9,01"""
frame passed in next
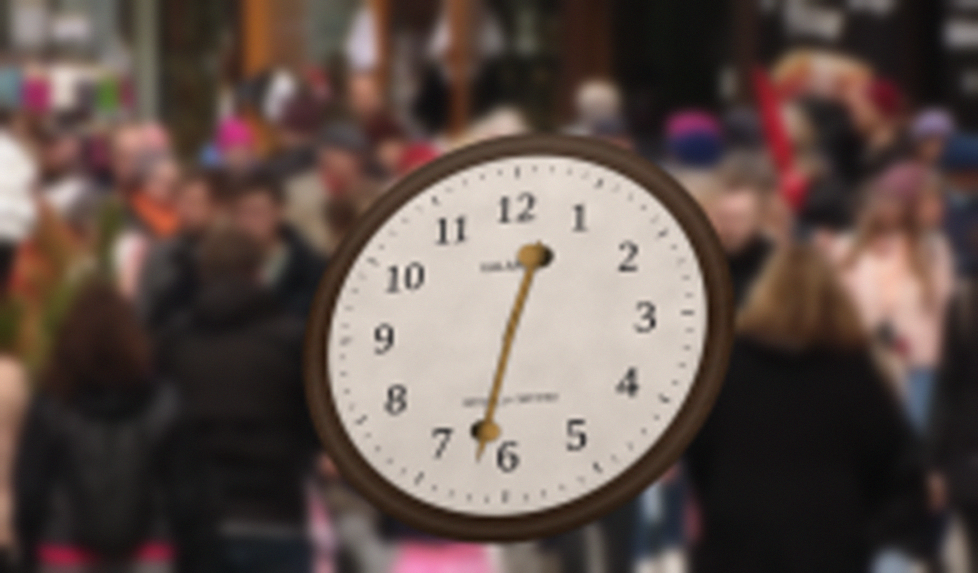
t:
12,32
